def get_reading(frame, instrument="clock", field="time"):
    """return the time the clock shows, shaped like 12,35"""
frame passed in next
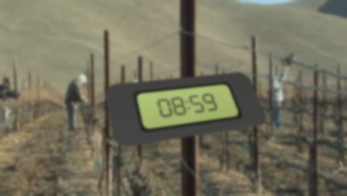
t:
8,59
